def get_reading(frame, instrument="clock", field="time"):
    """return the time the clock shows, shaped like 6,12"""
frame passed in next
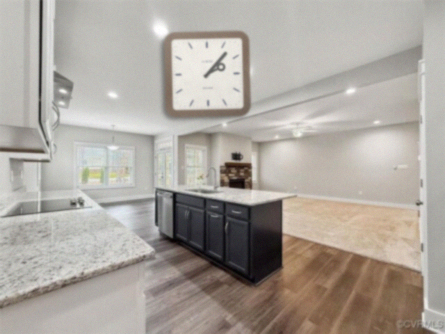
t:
2,07
